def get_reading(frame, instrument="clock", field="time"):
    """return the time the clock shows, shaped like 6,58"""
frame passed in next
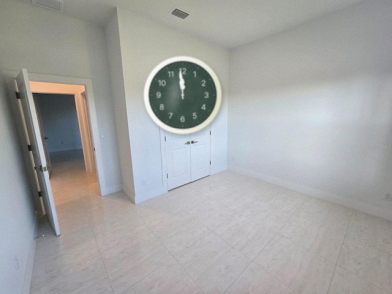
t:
11,59
